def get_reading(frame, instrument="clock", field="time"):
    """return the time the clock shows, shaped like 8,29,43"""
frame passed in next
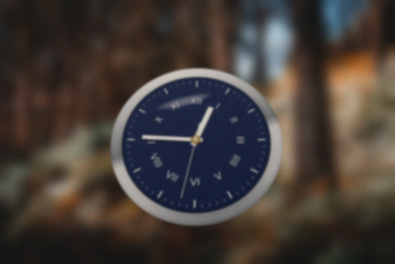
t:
12,45,32
